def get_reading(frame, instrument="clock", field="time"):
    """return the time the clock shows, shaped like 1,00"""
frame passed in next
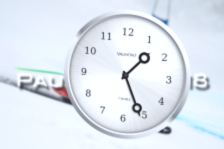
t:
1,26
